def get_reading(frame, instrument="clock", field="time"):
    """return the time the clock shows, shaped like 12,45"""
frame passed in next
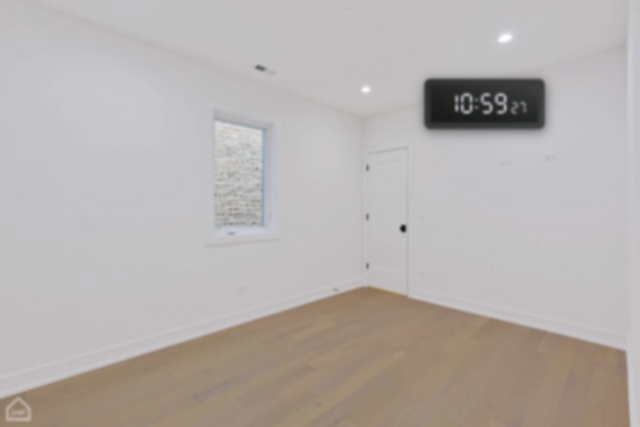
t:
10,59
